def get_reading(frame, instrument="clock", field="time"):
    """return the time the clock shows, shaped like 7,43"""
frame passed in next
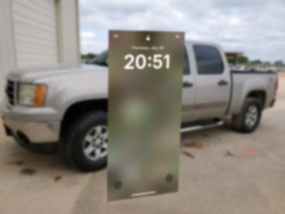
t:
20,51
